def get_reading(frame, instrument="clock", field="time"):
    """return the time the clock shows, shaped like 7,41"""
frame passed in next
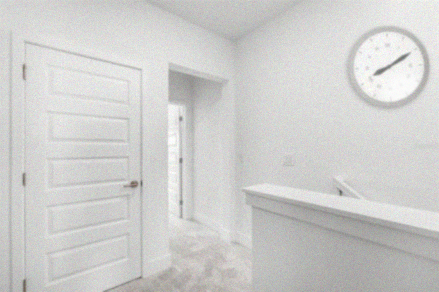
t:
8,10
